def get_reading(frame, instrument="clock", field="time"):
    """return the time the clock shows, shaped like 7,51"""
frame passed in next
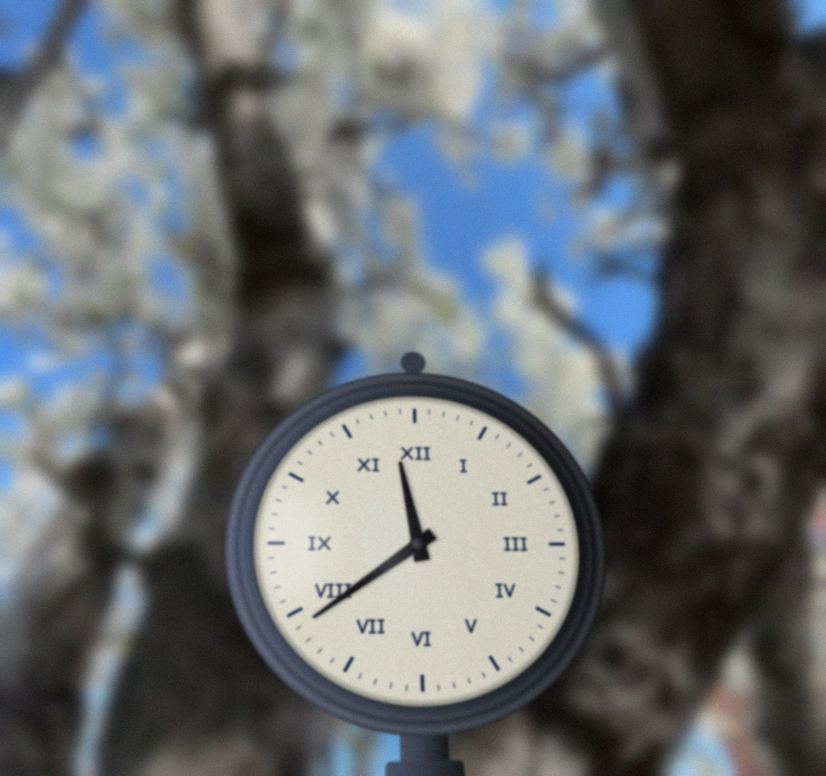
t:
11,39
